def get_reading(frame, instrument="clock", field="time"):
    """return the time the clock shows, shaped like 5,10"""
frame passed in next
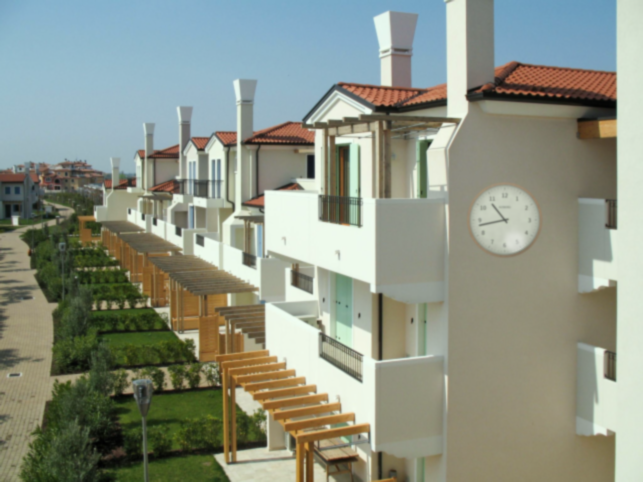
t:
10,43
